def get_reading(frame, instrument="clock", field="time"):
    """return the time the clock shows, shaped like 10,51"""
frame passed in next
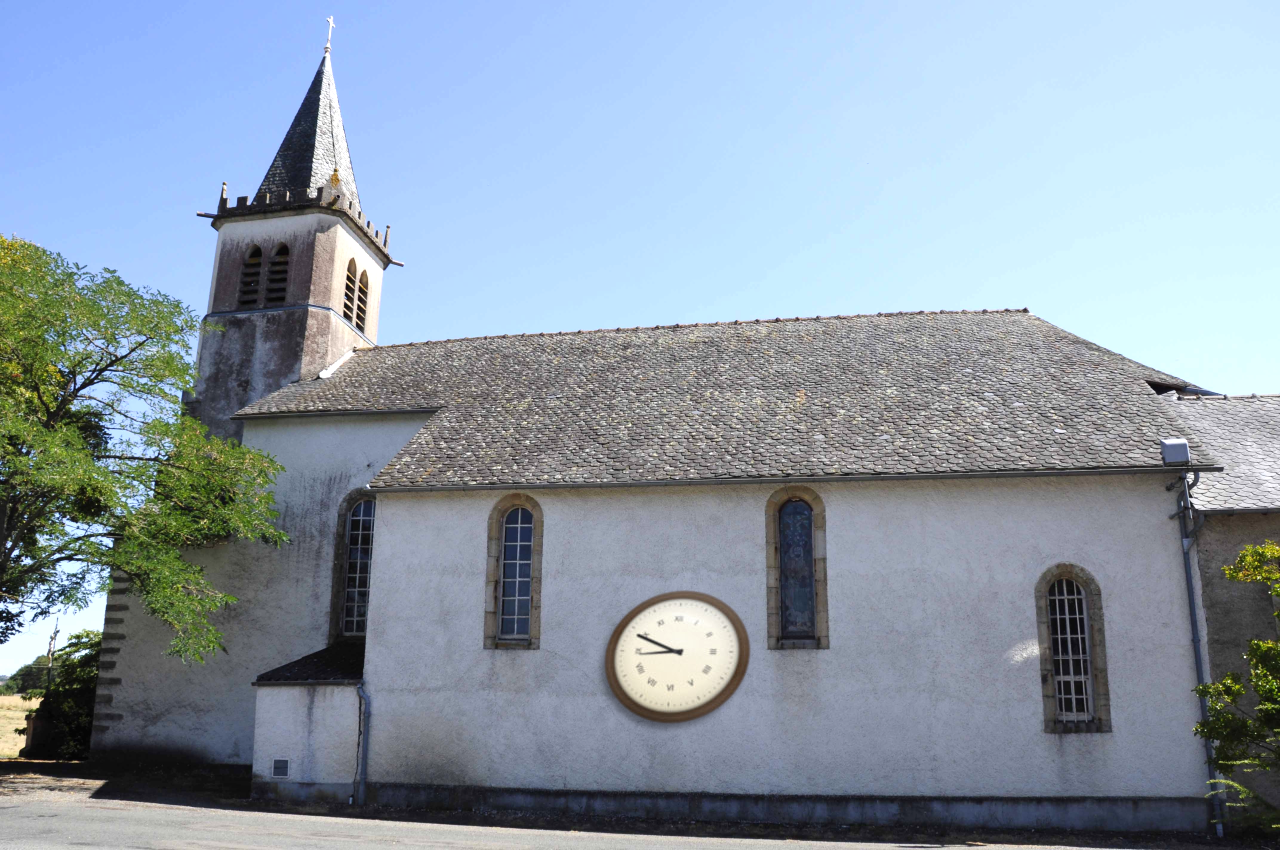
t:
8,49
